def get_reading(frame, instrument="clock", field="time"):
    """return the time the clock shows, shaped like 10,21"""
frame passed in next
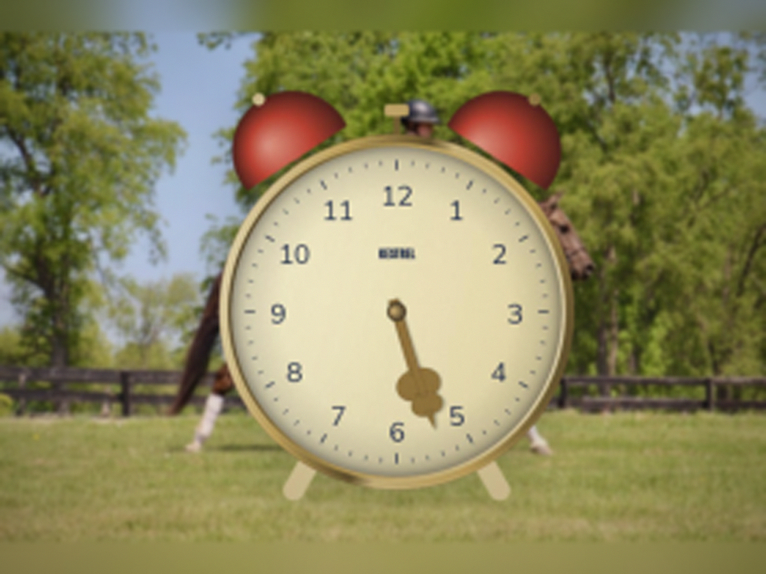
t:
5,27
